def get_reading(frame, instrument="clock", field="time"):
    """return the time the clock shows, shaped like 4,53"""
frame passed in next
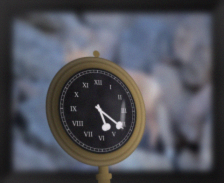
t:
5,21
